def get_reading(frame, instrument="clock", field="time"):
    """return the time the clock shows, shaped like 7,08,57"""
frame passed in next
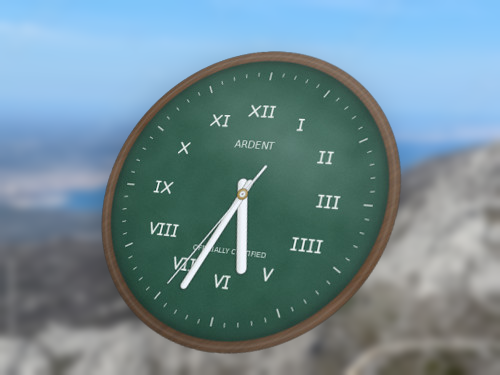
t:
5,33,35
